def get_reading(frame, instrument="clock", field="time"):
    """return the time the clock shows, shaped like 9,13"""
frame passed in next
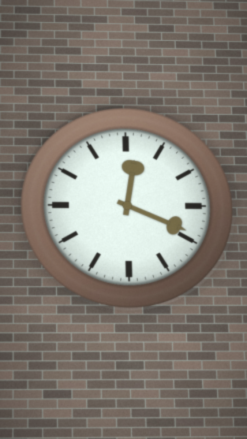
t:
12,19
